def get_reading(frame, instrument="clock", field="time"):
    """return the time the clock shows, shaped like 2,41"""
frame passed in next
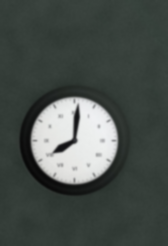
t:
8,01
